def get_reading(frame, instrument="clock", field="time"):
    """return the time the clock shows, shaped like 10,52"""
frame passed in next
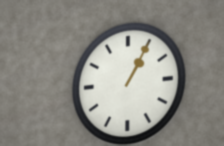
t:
1,05
